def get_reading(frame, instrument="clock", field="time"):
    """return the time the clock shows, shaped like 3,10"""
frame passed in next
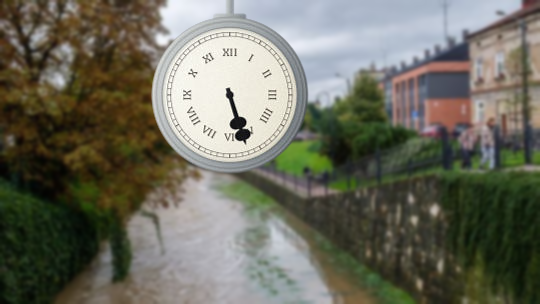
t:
5,27
